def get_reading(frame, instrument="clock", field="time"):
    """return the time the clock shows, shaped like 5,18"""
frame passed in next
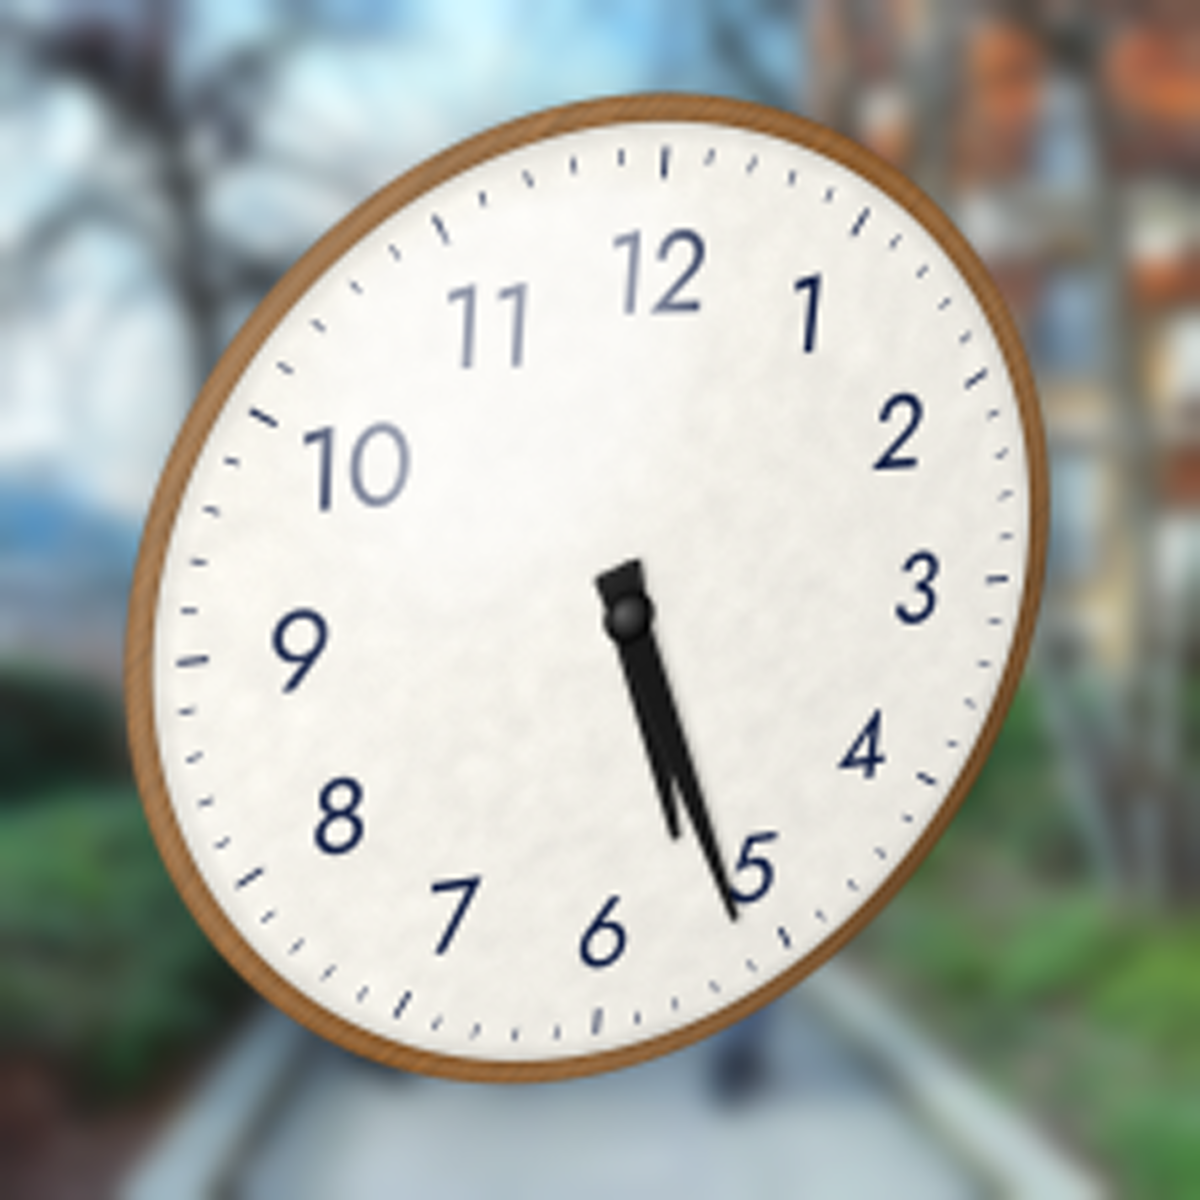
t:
5,26
